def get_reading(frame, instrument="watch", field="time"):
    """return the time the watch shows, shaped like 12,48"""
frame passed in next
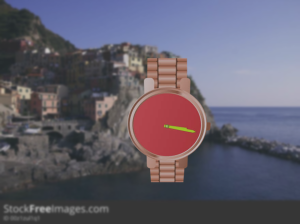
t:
3,17
